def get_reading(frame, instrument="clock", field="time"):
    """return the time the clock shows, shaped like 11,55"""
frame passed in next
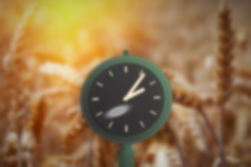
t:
2,06
